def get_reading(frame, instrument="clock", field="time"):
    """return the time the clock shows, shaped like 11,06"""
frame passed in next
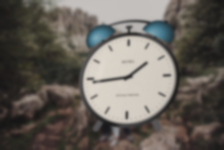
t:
1,44
